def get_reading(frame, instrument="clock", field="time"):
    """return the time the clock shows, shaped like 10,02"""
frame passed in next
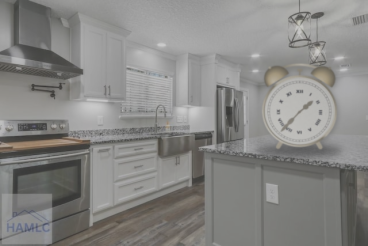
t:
1,37
